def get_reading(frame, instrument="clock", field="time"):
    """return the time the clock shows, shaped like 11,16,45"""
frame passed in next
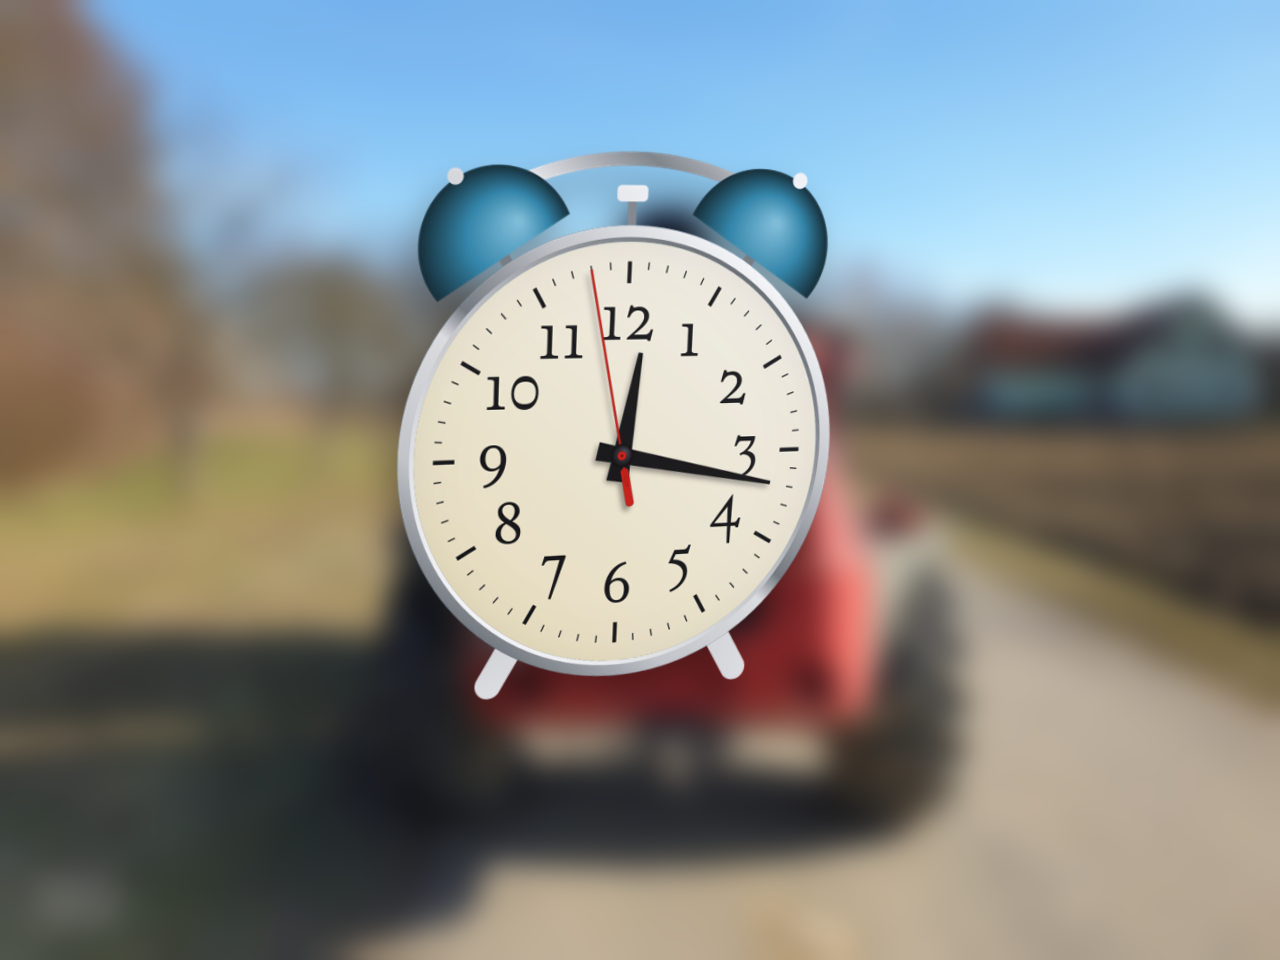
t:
12,16,58
